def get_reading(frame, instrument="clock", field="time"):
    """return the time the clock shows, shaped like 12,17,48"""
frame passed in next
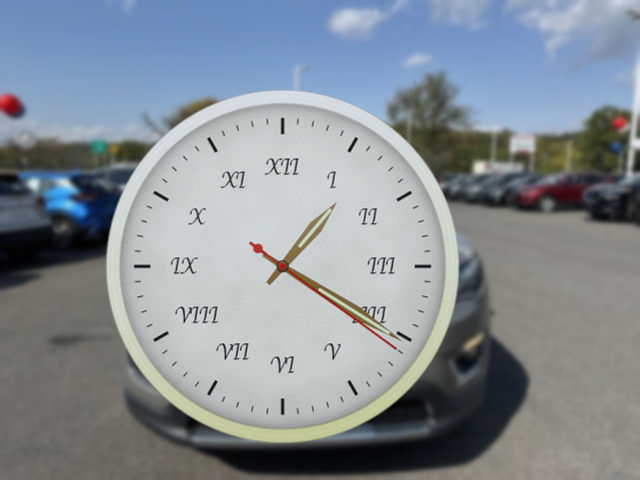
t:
1,20,21
